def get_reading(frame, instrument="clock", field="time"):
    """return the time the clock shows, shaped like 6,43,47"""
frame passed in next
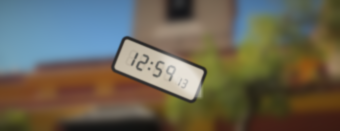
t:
12,59,13
